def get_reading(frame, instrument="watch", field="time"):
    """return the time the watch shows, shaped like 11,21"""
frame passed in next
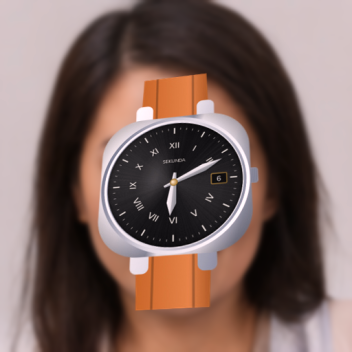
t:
6,11
